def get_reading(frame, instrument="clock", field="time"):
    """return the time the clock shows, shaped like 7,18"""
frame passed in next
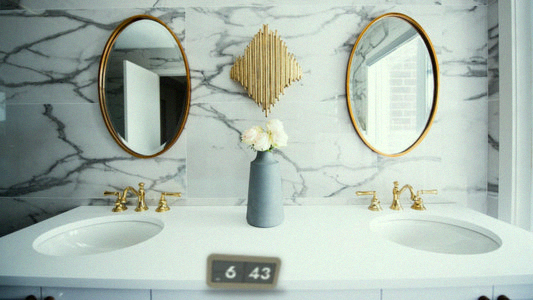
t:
6,43
